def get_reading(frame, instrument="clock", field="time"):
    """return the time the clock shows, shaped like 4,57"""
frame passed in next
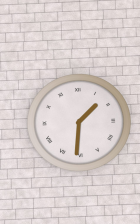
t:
1,31
